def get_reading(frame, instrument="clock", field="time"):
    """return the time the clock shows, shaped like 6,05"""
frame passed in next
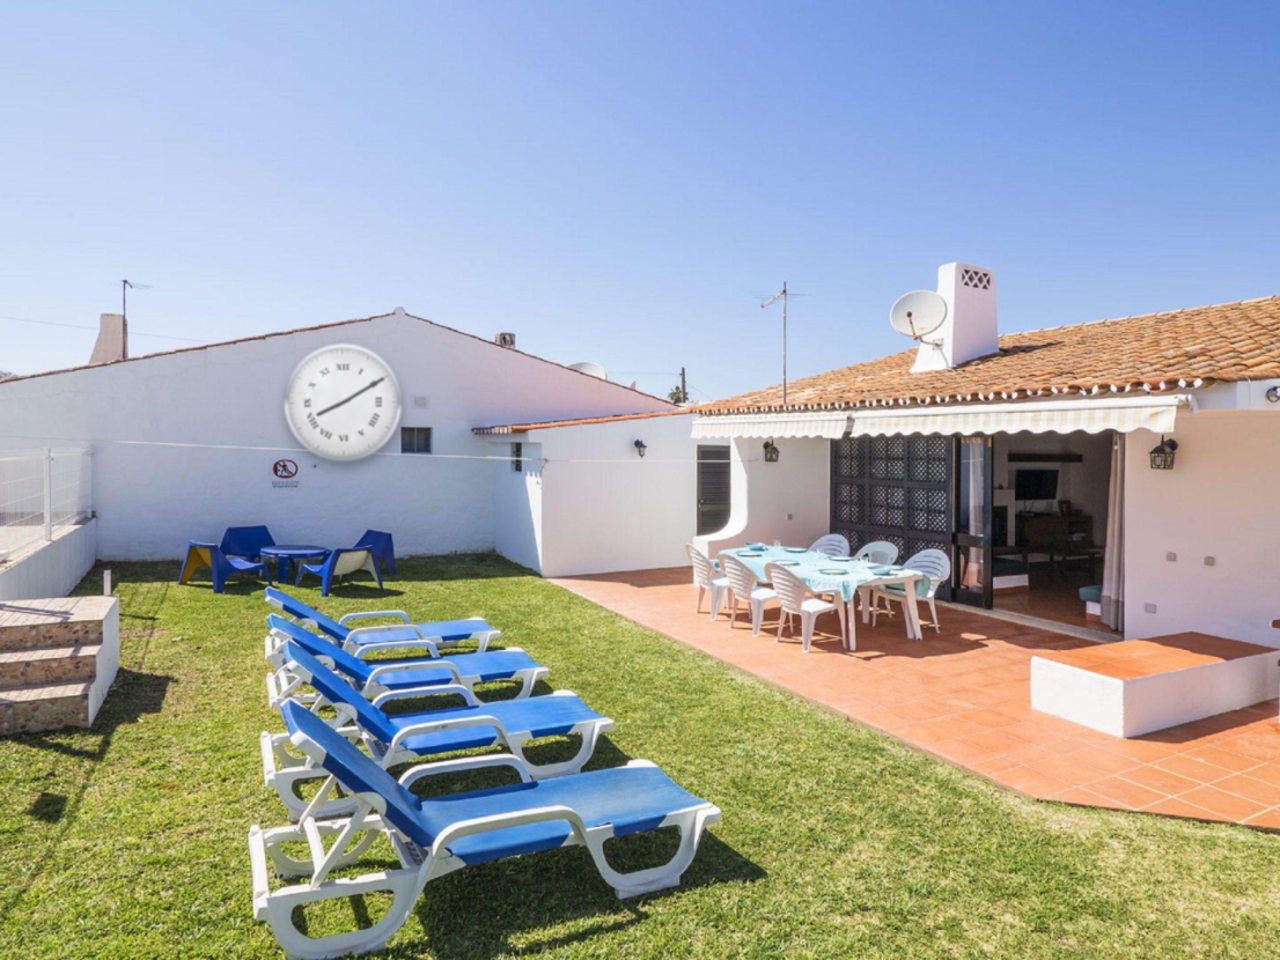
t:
8,10
